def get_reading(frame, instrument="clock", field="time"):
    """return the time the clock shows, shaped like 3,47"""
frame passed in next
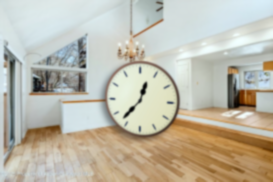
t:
12,37
